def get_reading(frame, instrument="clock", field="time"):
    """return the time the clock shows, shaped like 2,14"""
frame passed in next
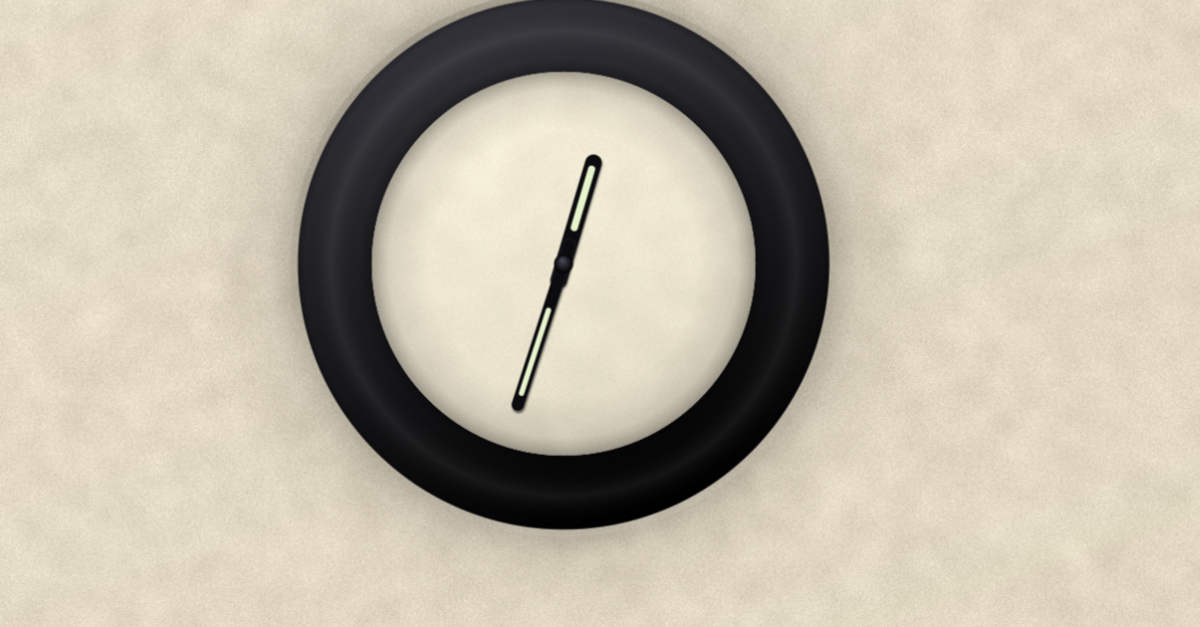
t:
12,33
